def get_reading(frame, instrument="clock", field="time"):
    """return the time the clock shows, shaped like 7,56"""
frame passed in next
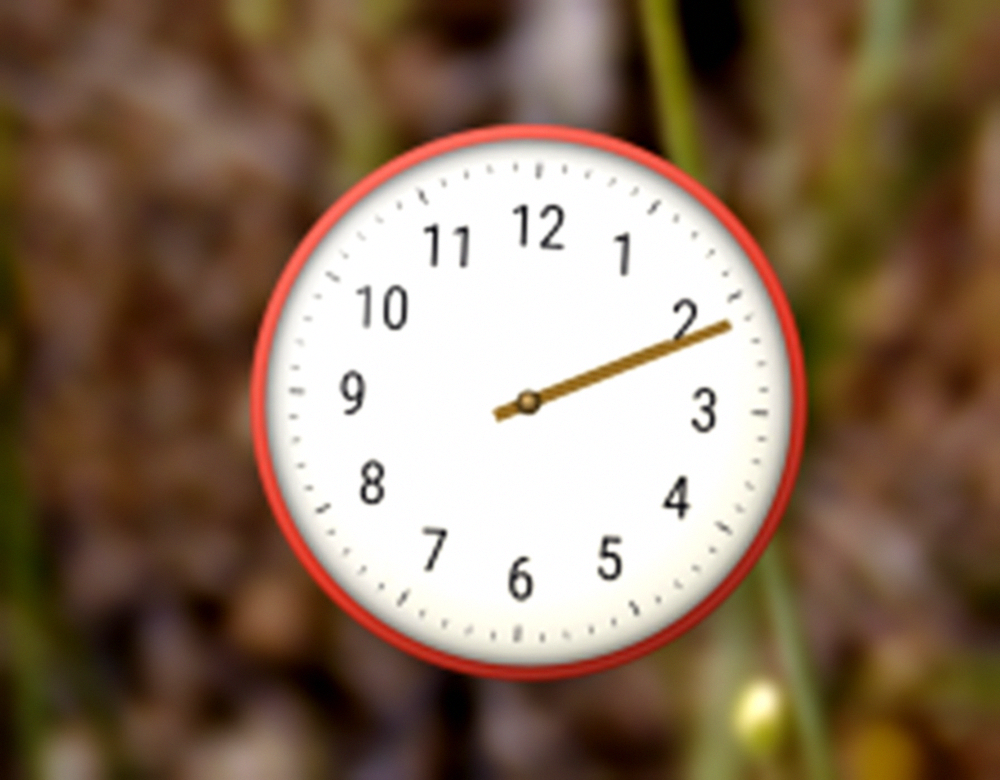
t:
2,11
